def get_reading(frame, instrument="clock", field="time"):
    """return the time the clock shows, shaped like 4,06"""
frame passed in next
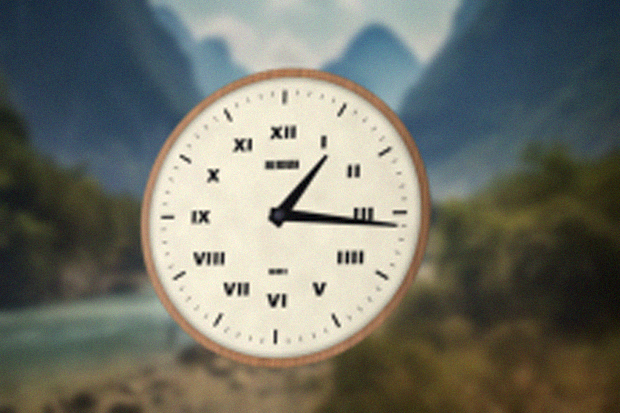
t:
1,16
